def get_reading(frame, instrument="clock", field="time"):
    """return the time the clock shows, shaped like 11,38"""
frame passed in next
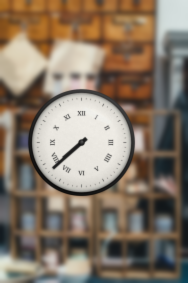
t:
7,38
